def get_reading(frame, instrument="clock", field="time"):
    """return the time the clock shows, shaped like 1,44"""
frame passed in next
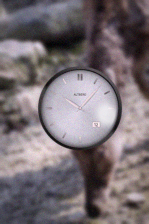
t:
10,07
